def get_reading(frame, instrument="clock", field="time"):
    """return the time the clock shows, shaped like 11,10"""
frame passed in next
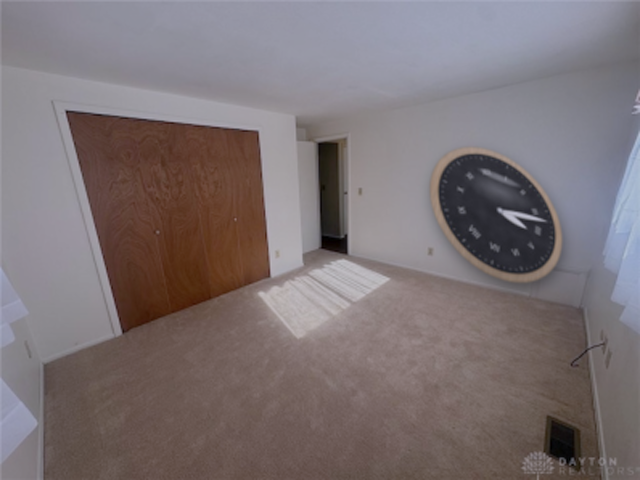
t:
4,17
